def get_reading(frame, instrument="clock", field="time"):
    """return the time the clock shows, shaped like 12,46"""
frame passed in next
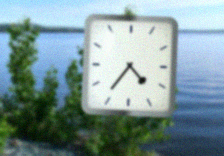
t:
4,36
